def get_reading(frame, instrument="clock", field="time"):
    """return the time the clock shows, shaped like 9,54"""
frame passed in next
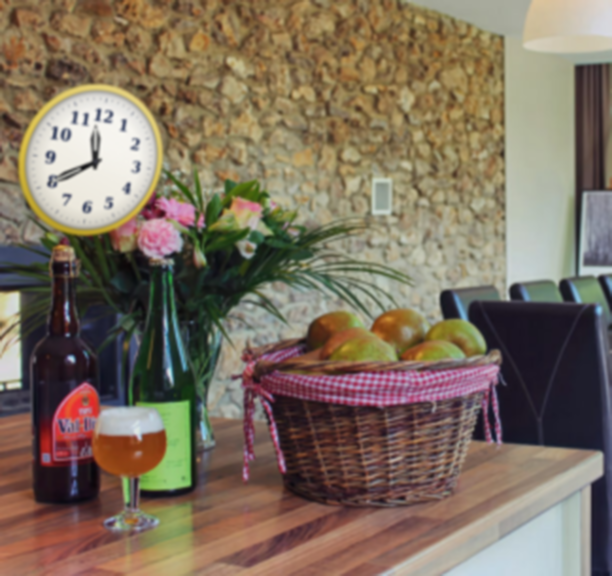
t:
11,40
